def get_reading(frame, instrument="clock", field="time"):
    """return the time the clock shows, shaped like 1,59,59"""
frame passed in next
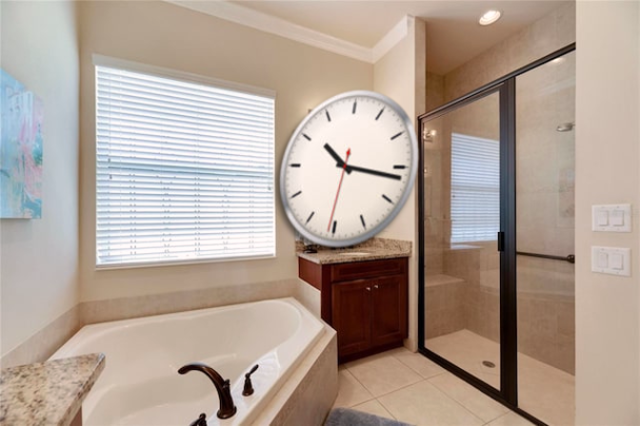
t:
10,16,31
